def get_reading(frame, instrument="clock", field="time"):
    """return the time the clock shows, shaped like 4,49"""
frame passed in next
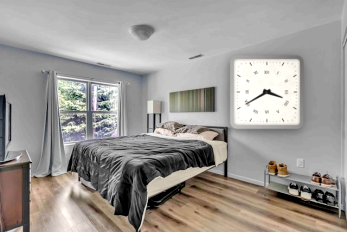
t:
3,40
